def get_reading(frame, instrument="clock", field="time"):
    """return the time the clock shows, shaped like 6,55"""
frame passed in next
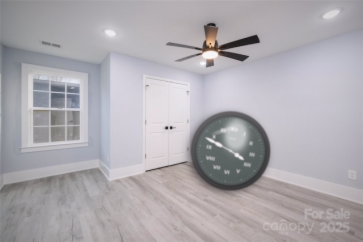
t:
3,48
